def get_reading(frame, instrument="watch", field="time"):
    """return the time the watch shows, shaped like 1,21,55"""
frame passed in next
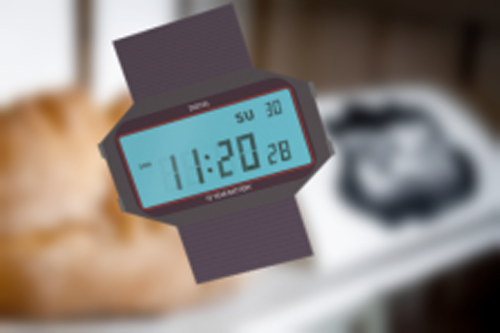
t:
11,20,28
